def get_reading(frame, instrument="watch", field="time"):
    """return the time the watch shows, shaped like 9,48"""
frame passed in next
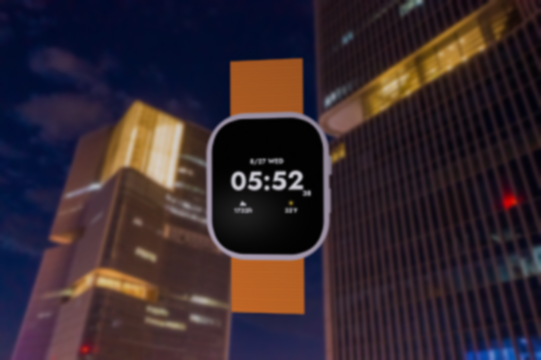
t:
5,52
